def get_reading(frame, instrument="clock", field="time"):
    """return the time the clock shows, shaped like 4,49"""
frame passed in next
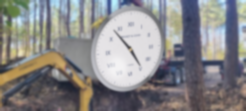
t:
4,53
